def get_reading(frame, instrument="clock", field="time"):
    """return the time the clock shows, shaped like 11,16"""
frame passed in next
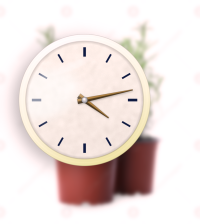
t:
4,13
